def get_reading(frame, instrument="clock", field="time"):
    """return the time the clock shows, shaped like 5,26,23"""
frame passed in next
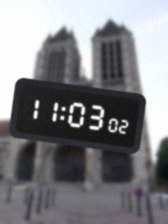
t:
11,03,02
